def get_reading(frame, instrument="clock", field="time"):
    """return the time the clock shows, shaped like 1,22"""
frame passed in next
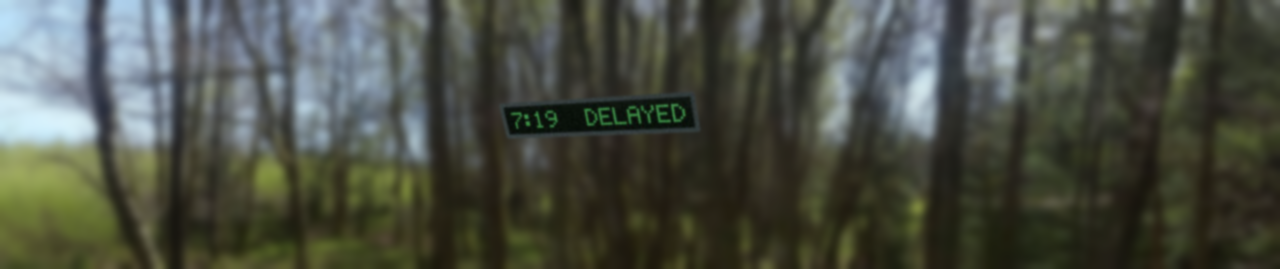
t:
7,19
